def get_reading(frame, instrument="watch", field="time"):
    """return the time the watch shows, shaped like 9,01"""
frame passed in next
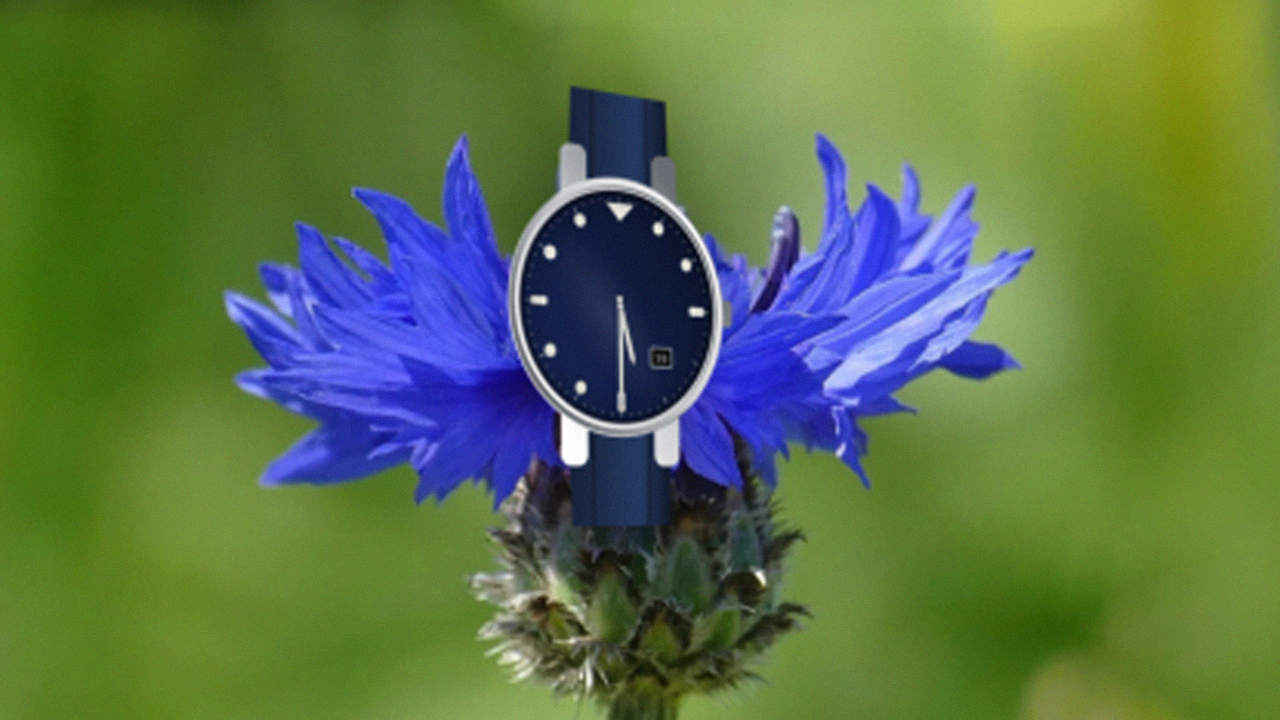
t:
5,30
